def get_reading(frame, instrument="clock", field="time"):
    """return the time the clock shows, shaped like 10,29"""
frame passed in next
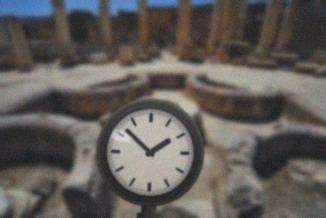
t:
1,52
